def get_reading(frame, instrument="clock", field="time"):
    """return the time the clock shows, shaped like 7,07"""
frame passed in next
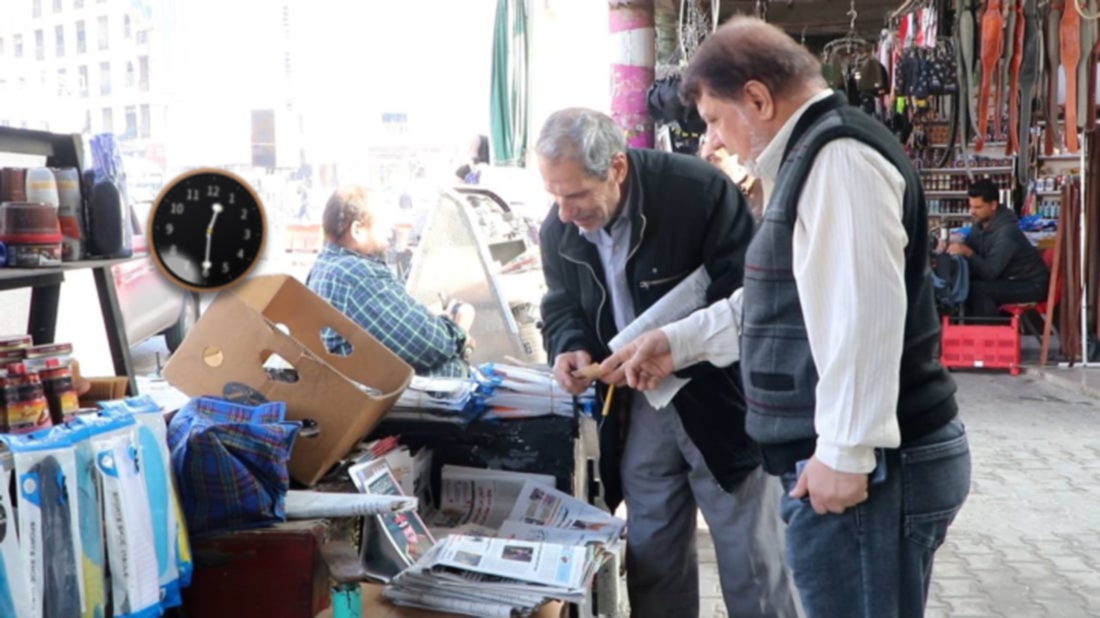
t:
12,30
